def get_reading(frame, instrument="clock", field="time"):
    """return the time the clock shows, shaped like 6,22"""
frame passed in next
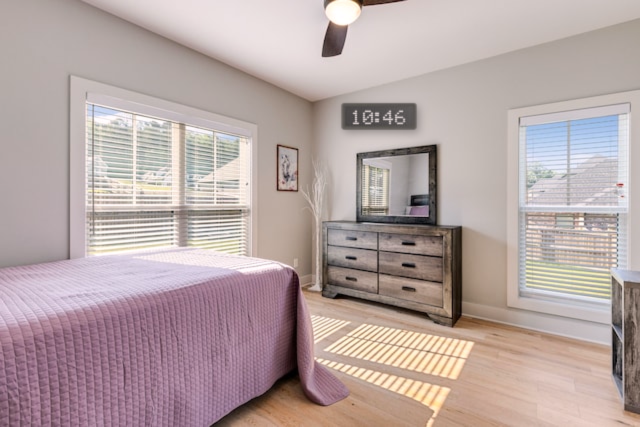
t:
10,46
